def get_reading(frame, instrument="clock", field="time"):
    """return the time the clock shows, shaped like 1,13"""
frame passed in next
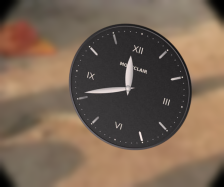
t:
11,41
